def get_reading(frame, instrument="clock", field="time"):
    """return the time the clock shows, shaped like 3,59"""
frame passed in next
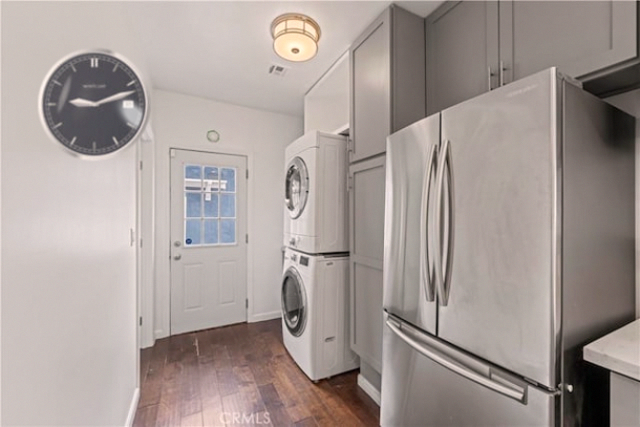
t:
9,12
